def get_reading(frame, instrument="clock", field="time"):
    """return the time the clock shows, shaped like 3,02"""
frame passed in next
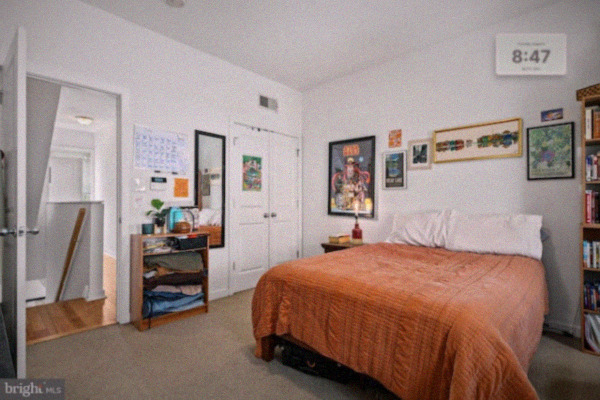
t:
8,47
